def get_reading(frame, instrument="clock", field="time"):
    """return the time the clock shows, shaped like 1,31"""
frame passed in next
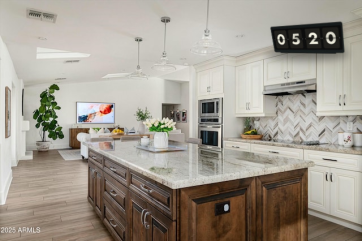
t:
5,20
